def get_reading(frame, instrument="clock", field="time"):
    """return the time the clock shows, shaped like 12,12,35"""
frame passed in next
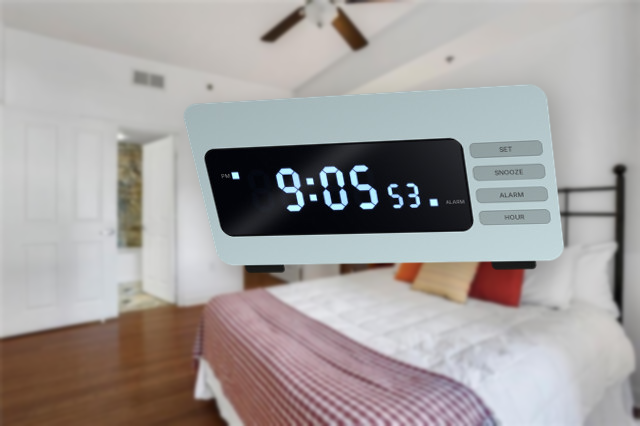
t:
9,05,53
